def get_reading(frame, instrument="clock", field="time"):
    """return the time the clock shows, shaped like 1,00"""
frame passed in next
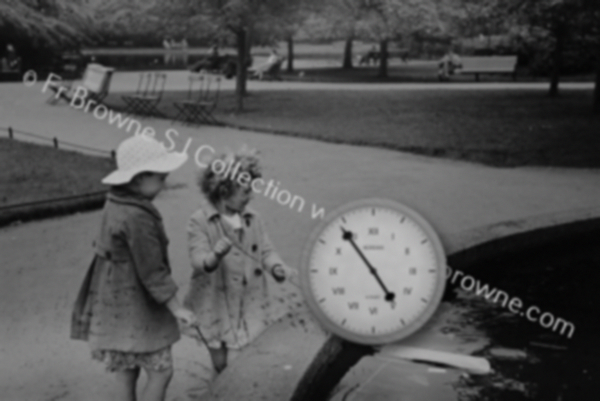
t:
4,54
